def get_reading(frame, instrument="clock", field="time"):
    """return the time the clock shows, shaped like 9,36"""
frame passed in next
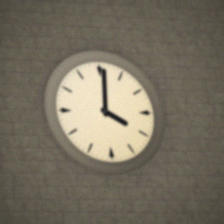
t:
4,01
